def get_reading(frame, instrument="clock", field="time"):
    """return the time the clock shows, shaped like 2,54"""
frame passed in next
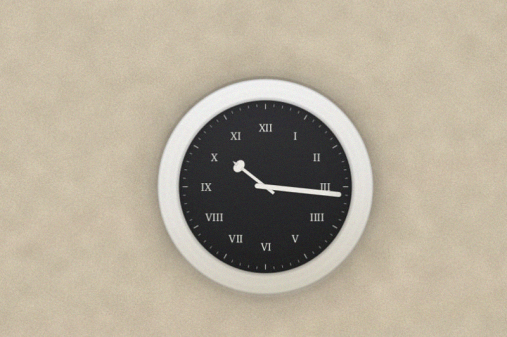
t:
10,16
